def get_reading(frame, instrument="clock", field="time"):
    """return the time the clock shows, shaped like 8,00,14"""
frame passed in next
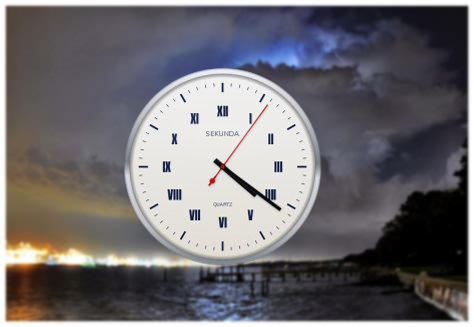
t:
4,21,06
